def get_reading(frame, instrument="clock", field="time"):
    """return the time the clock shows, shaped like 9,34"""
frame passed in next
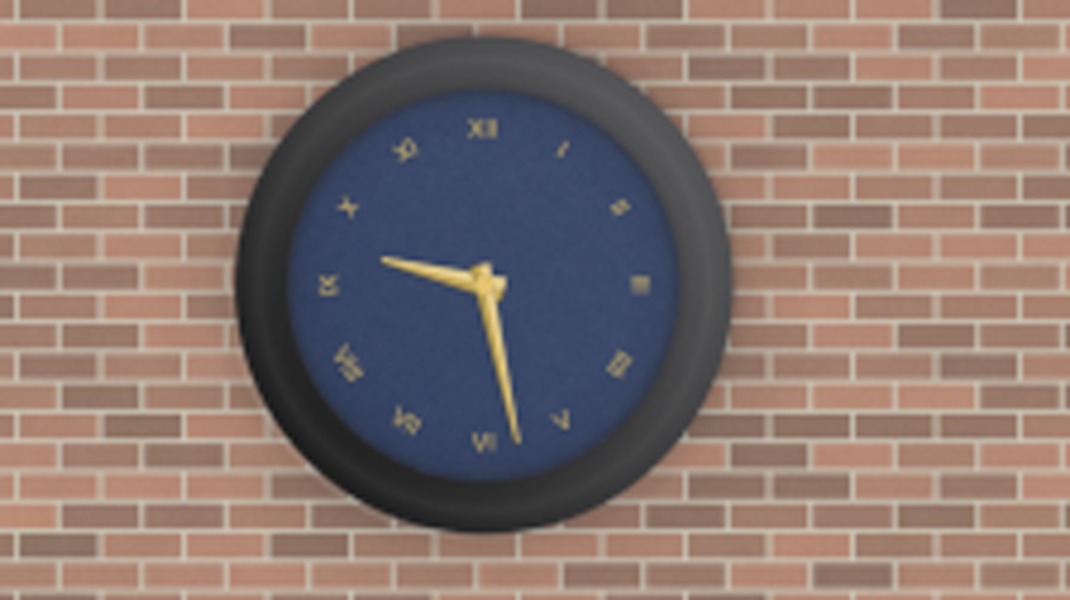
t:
9,28
